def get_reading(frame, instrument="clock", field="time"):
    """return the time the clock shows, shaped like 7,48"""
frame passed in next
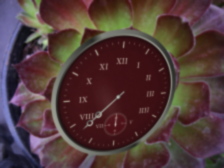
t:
7,38
